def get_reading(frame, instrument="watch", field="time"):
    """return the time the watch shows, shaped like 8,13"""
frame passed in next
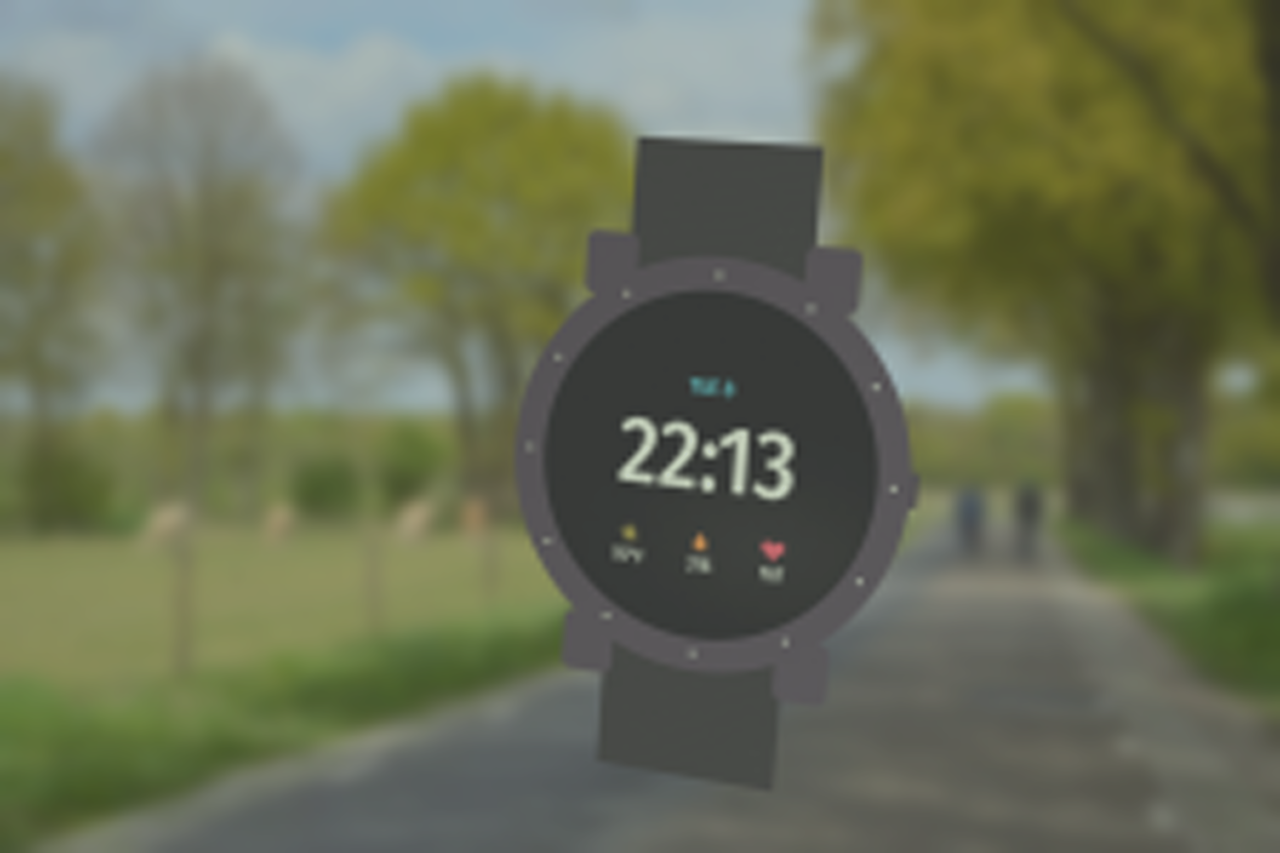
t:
22,13
